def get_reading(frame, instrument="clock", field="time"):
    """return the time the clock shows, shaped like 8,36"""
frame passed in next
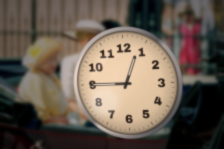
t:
12,45
